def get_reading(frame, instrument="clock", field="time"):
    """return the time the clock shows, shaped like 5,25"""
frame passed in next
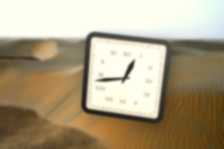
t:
12,43
